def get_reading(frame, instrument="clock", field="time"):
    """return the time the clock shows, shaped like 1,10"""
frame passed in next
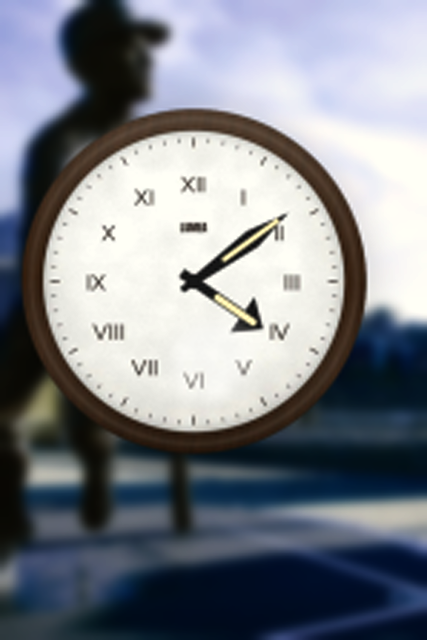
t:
4,09
